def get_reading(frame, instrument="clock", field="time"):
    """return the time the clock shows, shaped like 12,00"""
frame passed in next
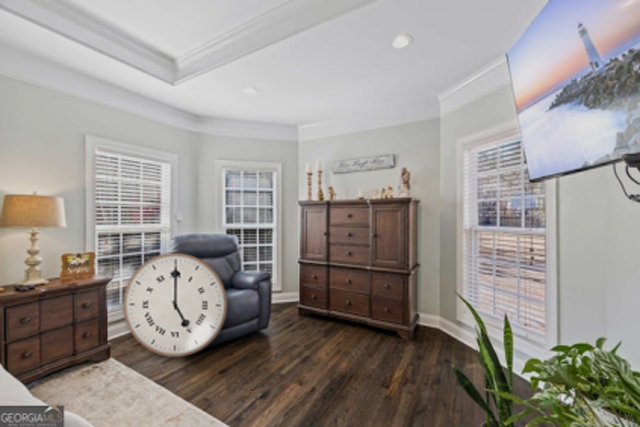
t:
5,00
